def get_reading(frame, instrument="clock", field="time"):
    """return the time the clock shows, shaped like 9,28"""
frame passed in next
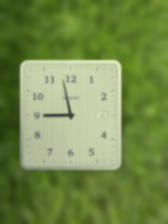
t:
8,58
